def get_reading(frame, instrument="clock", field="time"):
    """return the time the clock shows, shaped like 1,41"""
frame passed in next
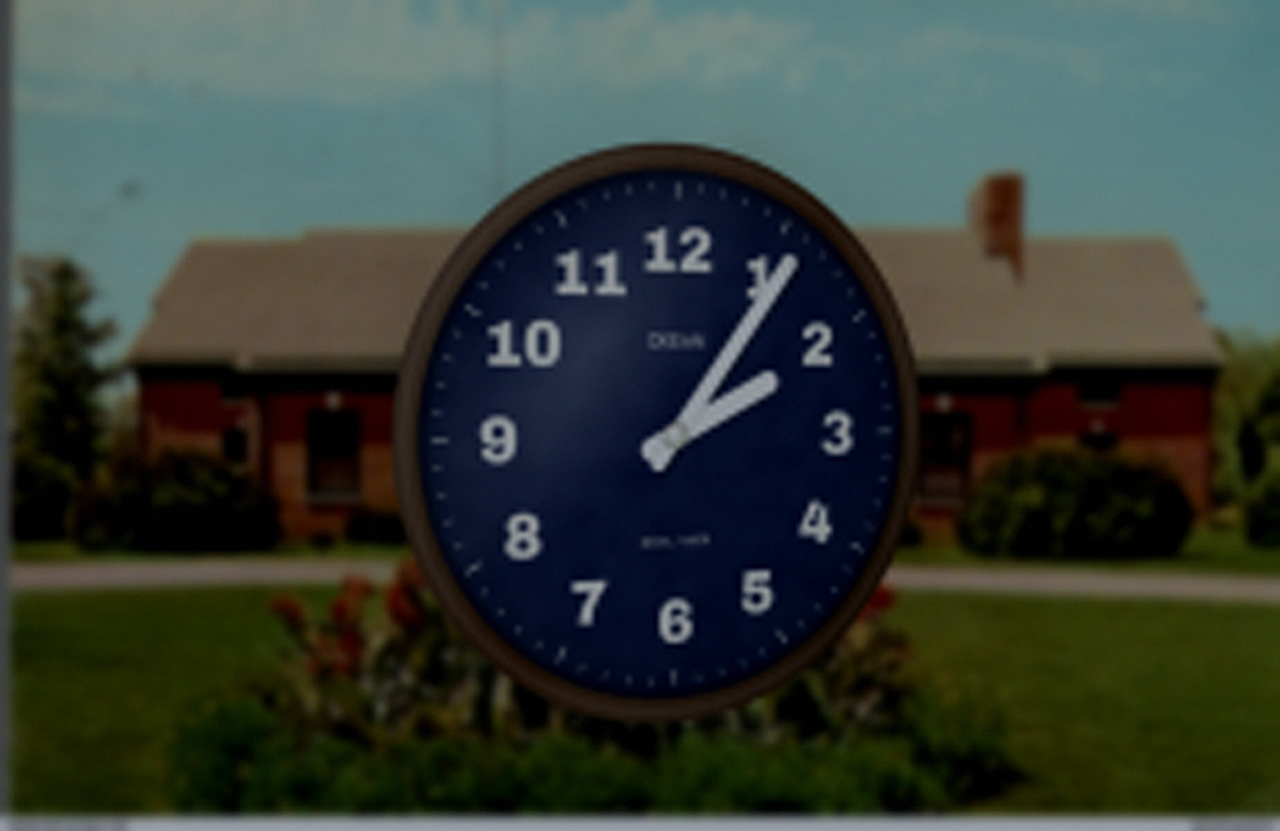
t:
2,06
